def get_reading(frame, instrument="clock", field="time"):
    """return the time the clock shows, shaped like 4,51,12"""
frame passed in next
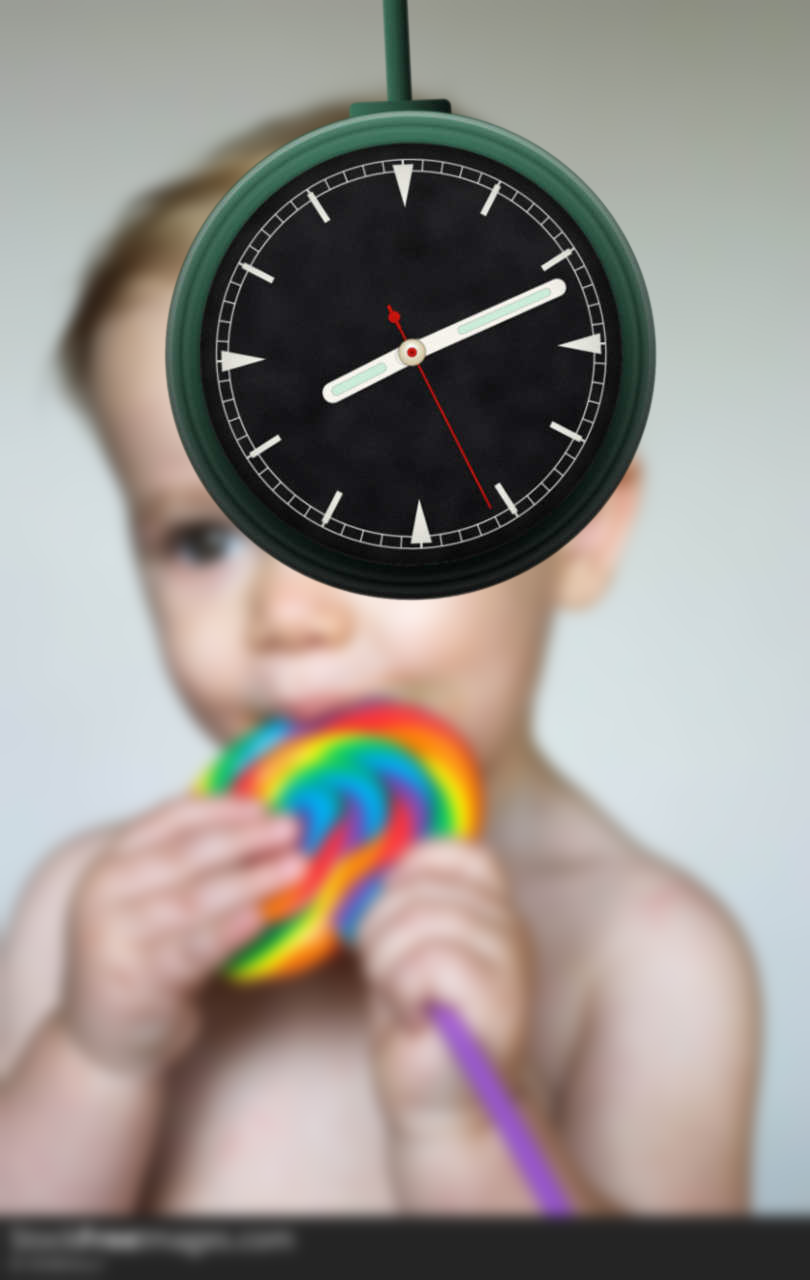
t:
8,11,26
